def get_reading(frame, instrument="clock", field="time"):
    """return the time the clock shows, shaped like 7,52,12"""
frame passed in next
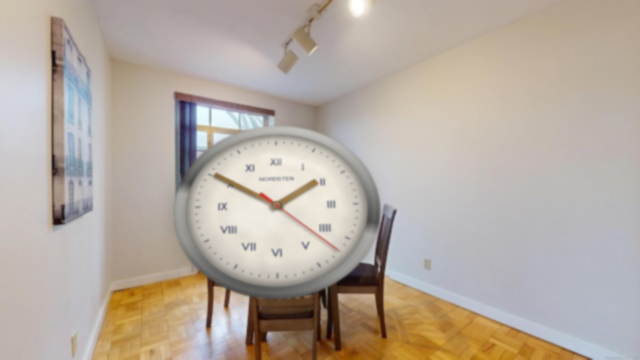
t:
1,50,22
